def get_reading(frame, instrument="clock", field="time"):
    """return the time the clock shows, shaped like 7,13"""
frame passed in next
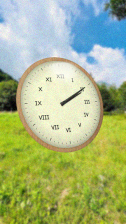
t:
2,10
